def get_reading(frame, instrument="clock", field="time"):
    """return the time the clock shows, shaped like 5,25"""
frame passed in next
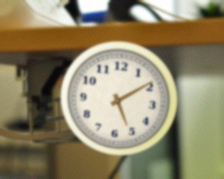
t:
5,09
